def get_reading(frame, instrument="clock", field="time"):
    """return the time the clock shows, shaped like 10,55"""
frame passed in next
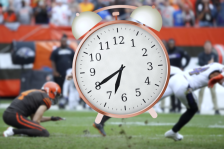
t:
6,40
